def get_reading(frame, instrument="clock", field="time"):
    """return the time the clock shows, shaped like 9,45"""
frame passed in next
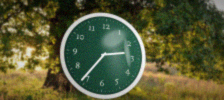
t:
2,36
